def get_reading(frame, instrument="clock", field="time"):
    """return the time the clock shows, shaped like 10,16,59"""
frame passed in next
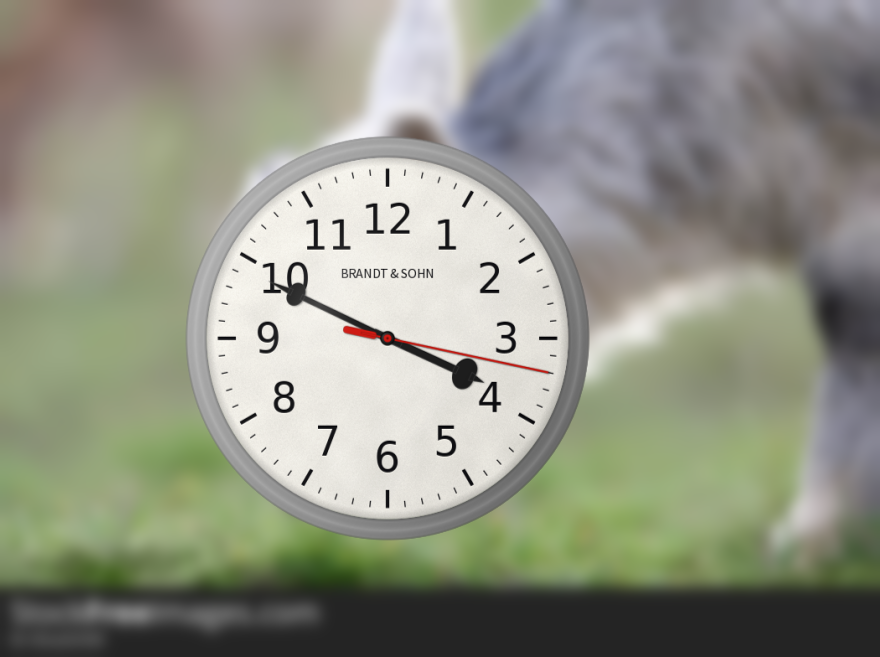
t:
3,49,17
